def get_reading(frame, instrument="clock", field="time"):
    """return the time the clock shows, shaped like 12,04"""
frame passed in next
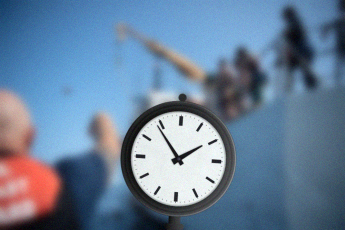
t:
1,54
